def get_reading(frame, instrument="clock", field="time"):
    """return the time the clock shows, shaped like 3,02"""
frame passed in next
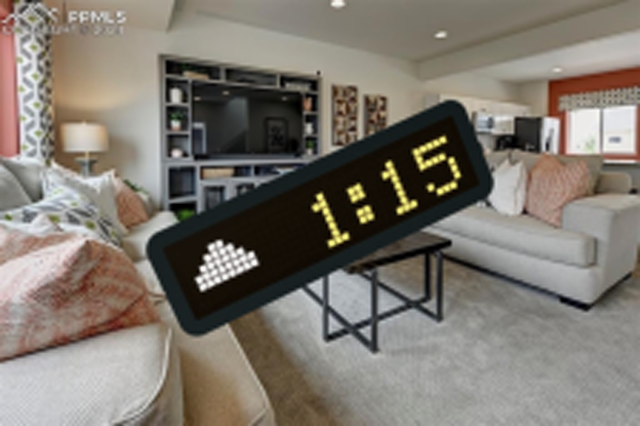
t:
1,15
